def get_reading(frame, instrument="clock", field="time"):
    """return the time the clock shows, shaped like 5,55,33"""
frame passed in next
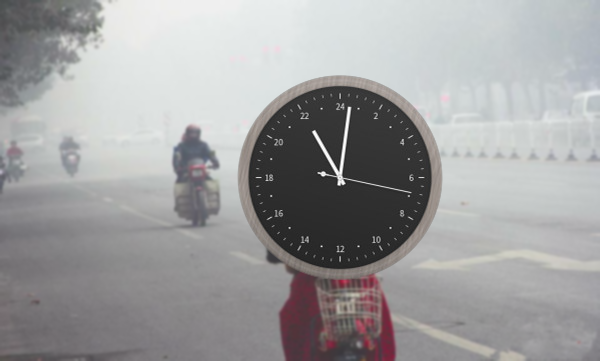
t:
22,01,17
